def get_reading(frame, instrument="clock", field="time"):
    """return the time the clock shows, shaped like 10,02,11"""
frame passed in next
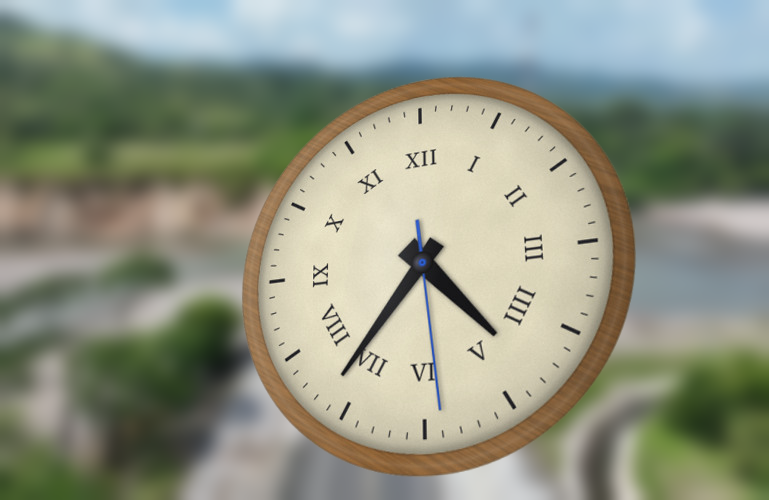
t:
4,36,29
